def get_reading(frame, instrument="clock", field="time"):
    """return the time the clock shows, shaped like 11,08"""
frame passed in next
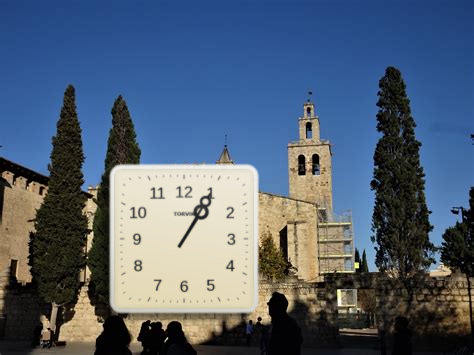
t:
1,05
